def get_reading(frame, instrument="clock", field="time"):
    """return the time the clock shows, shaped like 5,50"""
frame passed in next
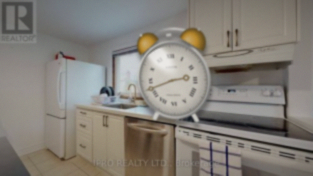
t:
2,42
